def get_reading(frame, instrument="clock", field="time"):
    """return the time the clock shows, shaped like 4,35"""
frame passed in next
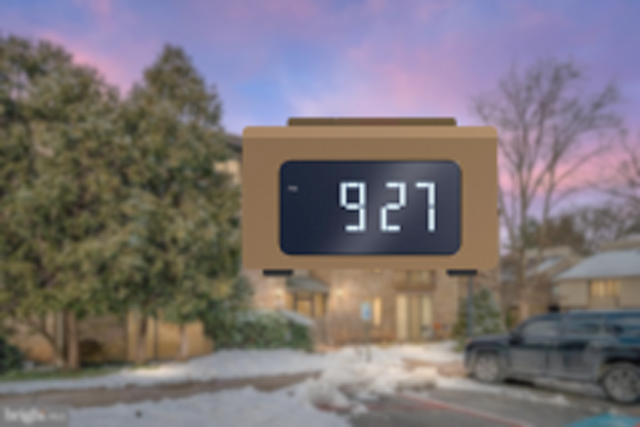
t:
9,27
